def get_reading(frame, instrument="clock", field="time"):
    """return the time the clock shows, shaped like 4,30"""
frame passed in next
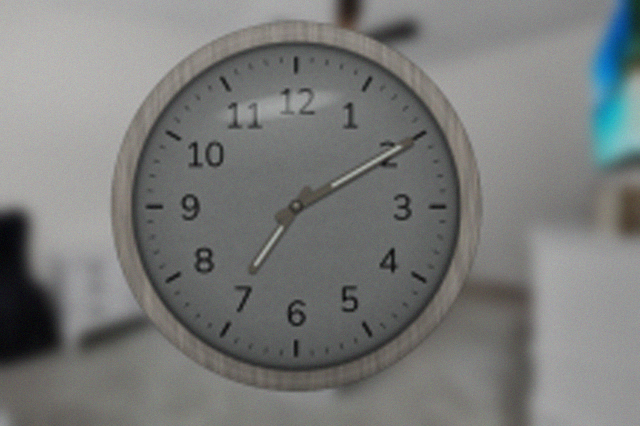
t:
7,10
